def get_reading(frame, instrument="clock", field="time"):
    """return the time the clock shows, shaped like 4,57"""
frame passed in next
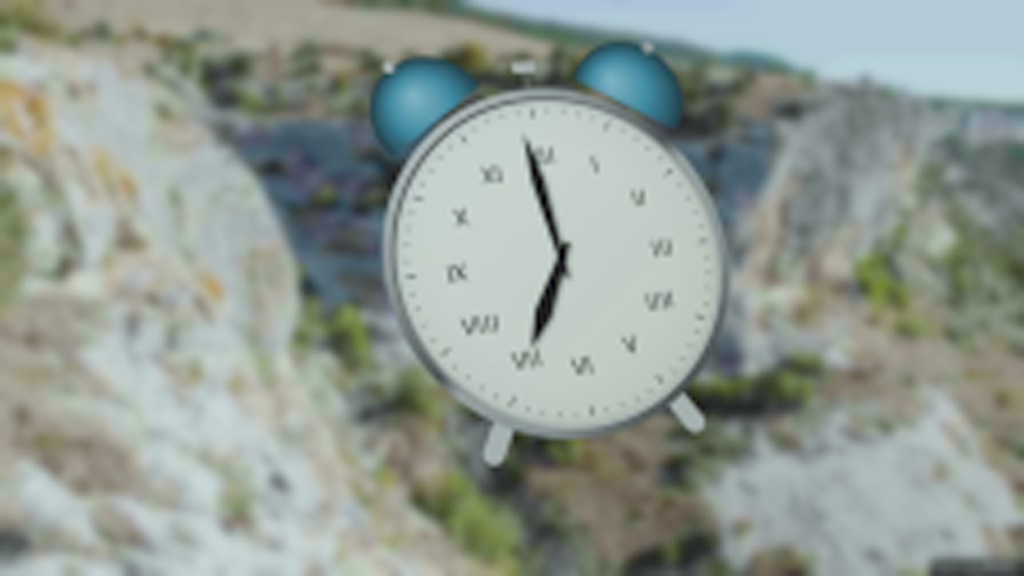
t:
6,59
